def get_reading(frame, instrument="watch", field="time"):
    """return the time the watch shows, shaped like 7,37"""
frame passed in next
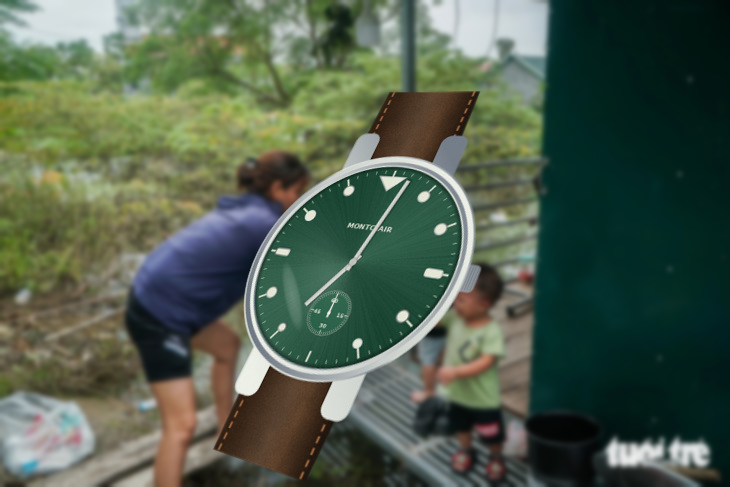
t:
7,02
